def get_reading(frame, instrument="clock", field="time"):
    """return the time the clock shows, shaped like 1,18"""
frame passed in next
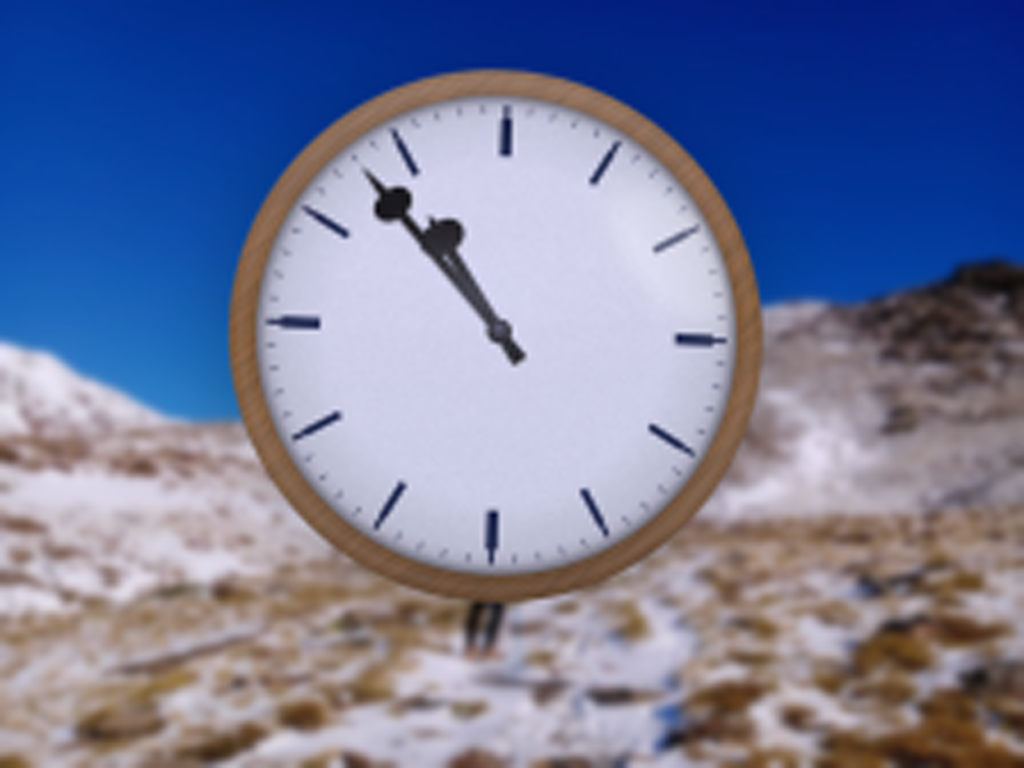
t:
10,53
